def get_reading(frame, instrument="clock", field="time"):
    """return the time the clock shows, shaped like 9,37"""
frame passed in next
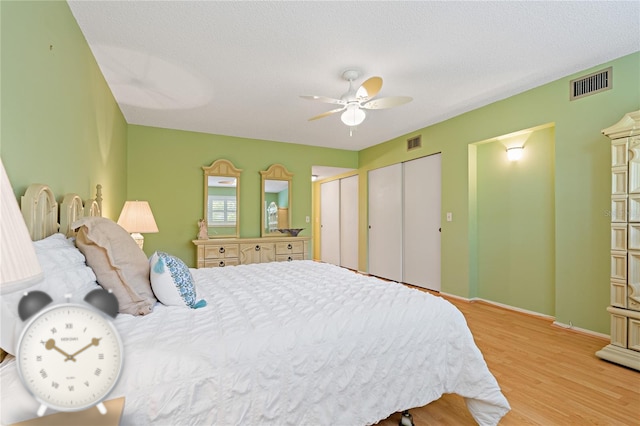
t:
10,10
